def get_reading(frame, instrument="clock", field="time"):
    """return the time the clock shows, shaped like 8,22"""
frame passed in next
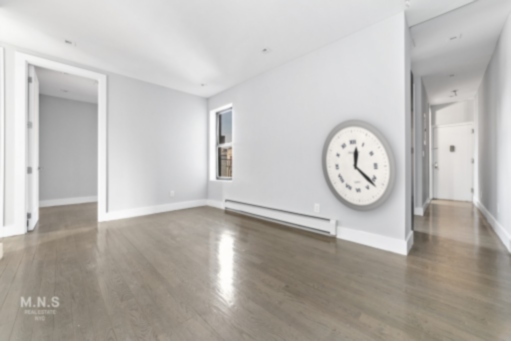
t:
12,22
